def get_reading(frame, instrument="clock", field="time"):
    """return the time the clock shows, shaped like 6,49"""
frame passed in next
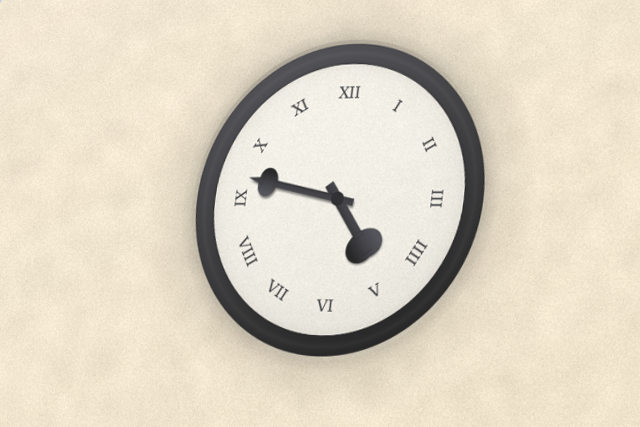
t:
4,47
